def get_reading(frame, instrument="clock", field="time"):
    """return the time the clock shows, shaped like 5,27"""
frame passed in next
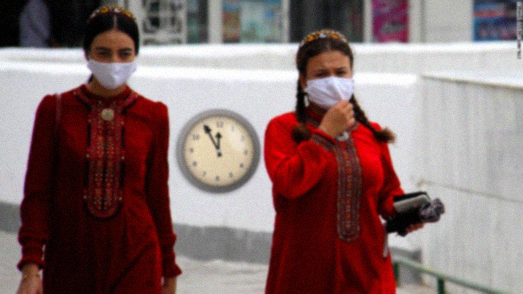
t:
11,55
